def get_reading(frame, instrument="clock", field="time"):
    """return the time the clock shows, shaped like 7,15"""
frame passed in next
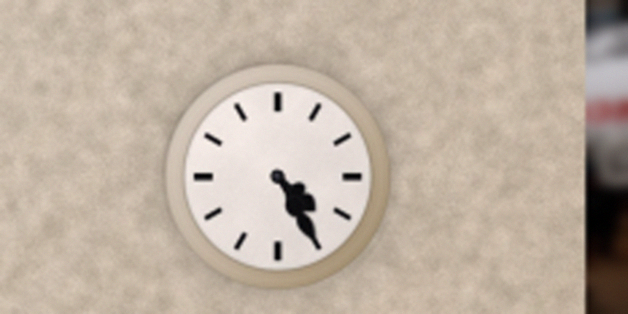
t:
4,25
